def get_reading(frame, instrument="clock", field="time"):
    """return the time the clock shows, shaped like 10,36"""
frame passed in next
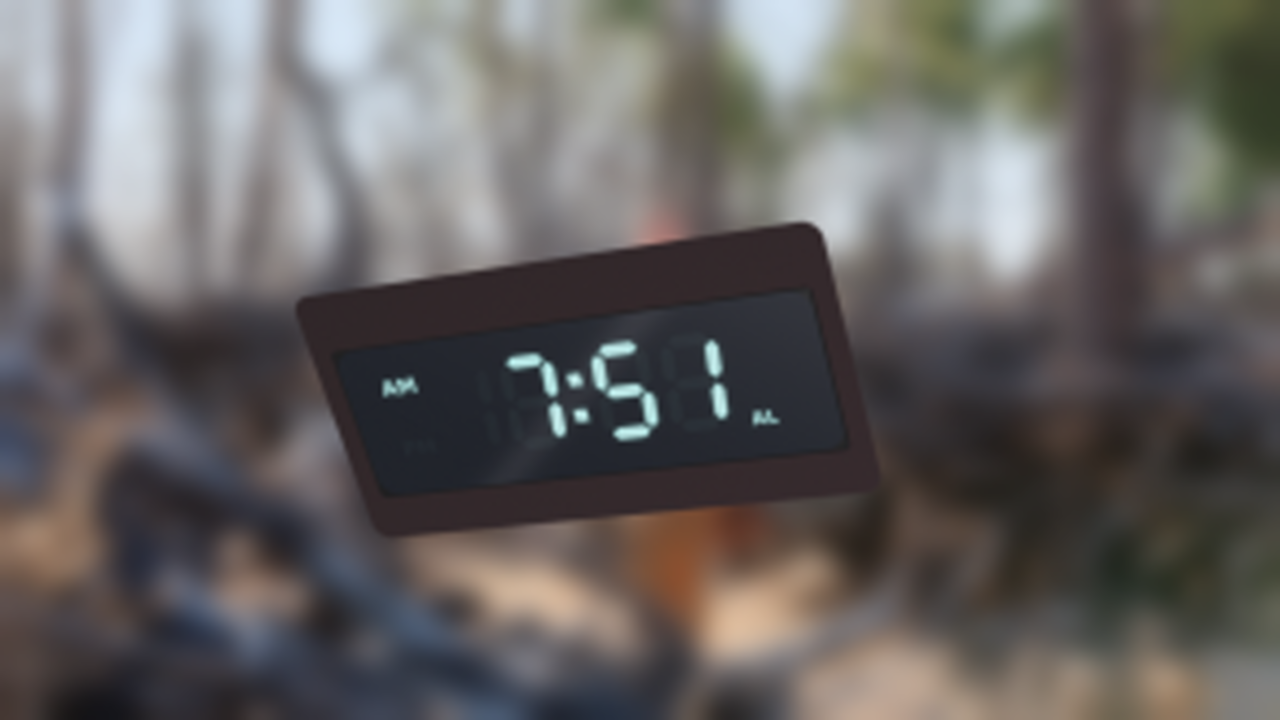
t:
7,51
